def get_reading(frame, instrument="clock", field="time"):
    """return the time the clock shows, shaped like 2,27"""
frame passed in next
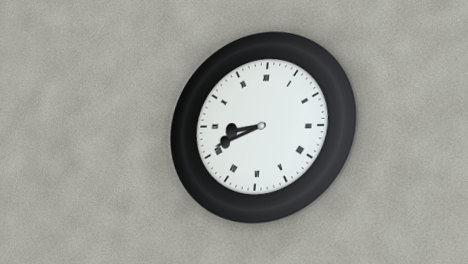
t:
8,41
